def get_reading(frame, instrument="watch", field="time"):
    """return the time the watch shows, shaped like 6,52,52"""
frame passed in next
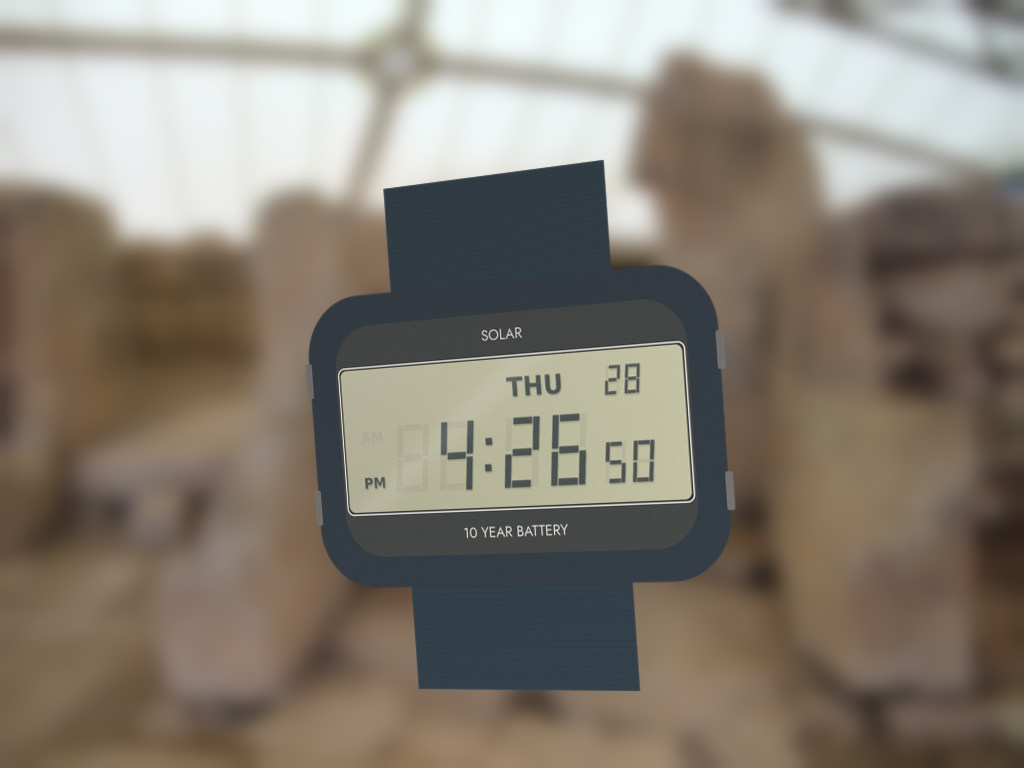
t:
4,26,50
